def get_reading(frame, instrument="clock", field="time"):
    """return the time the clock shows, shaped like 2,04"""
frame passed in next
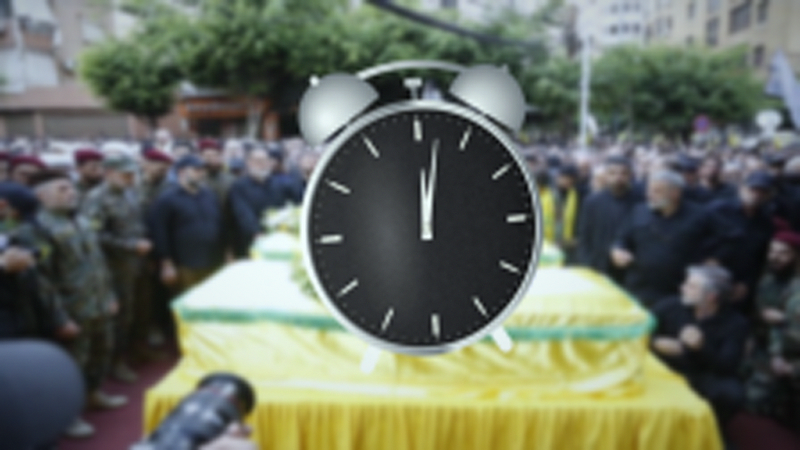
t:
12,02
